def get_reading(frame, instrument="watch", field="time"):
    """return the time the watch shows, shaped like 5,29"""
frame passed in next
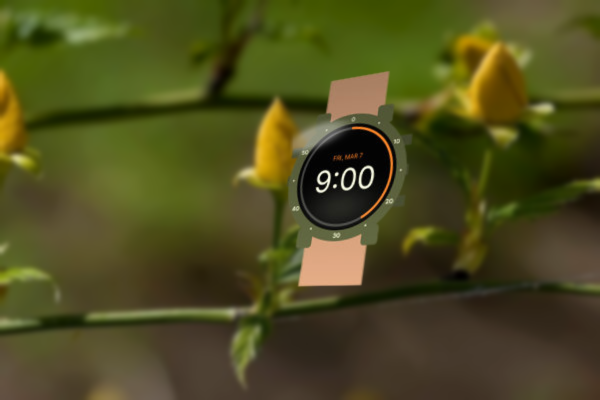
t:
9,00
